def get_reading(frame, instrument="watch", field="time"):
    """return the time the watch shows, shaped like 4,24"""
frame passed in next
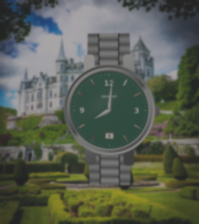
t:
8,01
